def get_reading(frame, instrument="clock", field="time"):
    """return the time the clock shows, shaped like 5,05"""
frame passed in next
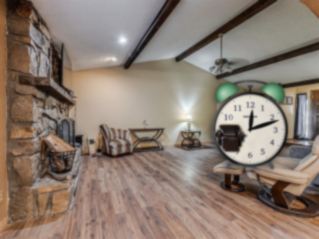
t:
12,12
